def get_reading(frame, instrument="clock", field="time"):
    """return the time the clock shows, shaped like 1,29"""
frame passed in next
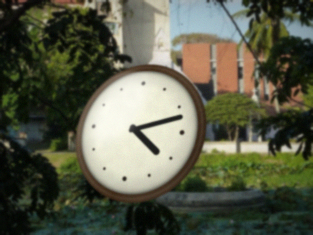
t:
4,12
